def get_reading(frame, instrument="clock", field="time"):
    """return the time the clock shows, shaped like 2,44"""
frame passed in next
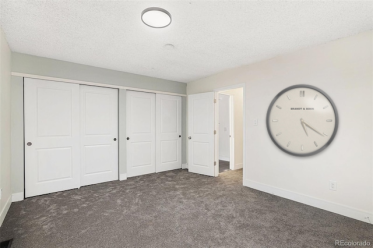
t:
5,21
